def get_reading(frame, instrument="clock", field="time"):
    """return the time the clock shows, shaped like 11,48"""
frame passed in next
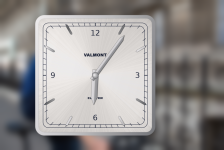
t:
6,06
